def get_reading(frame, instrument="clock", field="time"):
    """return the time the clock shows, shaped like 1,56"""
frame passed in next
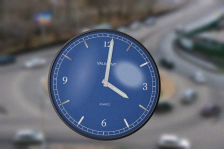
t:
4,01
